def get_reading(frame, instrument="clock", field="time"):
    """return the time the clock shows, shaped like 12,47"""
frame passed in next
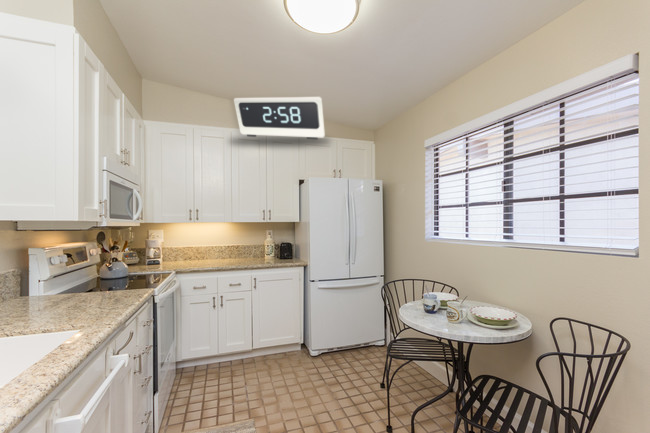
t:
2,58
